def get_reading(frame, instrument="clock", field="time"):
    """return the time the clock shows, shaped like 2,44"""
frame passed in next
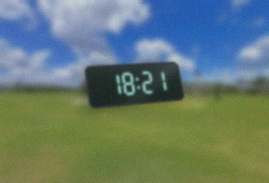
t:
18,21
